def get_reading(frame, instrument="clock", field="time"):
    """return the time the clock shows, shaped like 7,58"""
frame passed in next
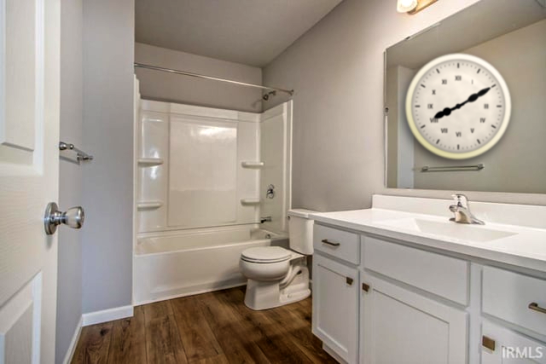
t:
8,10
